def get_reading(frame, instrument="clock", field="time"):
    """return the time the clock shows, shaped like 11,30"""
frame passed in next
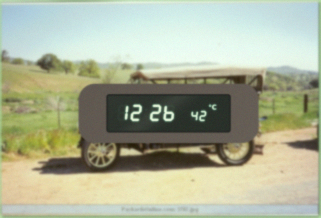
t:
12,26
